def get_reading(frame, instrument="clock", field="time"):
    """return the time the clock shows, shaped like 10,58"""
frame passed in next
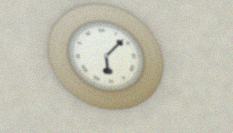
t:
6,08
